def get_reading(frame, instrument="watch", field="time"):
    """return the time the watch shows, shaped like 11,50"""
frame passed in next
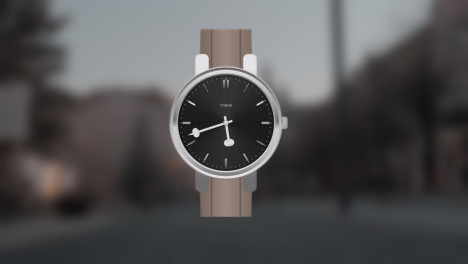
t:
5,42
